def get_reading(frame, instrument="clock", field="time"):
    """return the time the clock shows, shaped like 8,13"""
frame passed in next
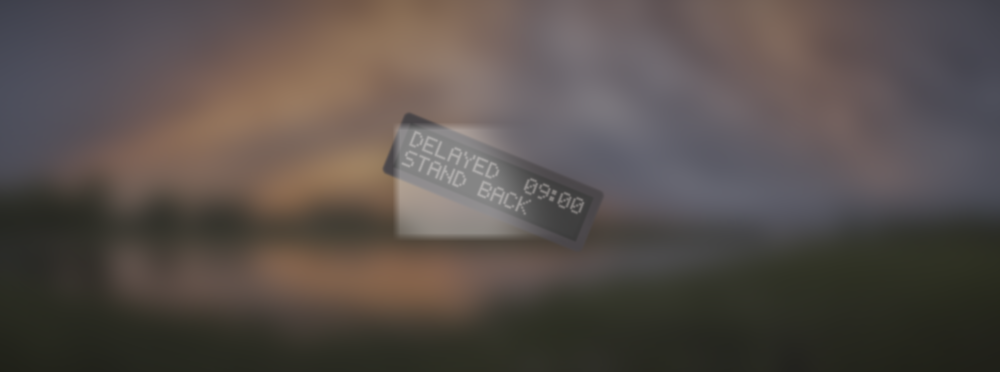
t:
9,00
